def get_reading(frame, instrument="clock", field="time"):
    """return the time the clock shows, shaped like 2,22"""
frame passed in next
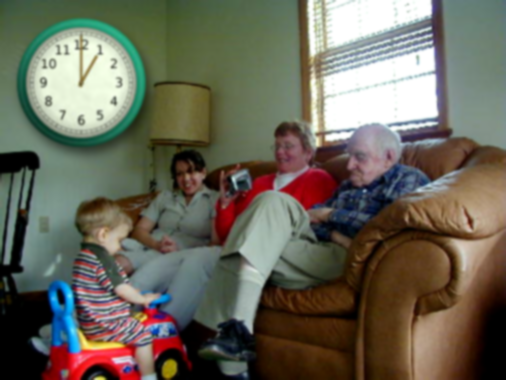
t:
1,00
